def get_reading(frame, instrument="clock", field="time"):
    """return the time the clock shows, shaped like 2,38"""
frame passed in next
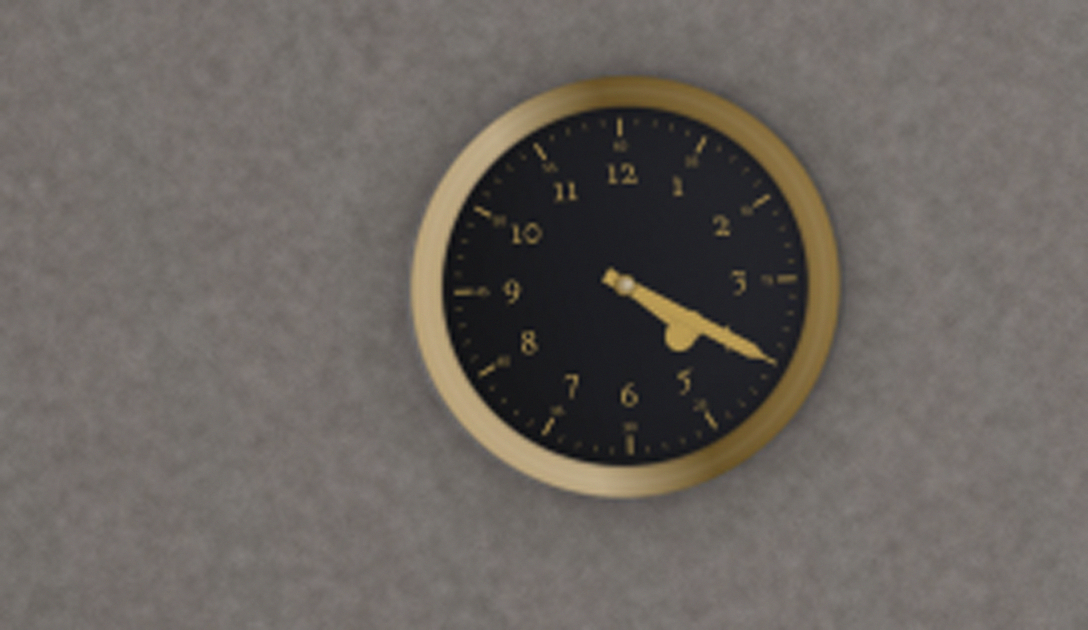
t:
4,20
